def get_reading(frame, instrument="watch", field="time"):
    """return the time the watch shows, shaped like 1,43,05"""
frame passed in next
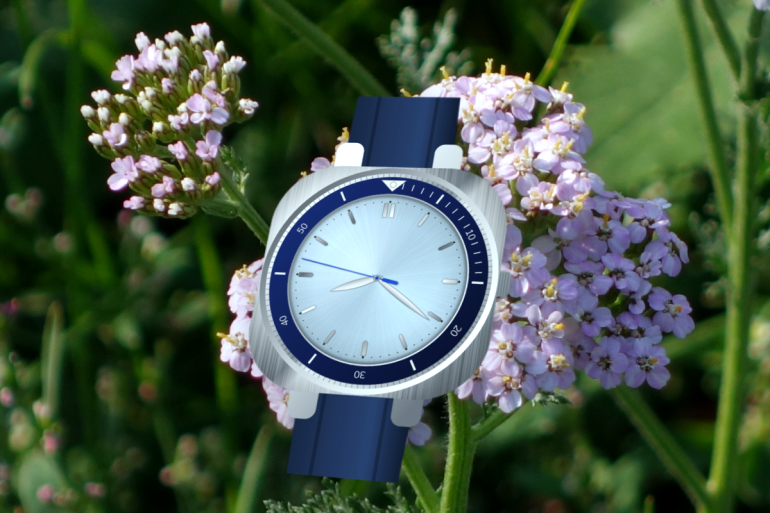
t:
8,20,47
